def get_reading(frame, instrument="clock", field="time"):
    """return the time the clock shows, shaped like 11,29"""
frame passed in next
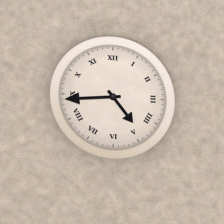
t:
4,44
